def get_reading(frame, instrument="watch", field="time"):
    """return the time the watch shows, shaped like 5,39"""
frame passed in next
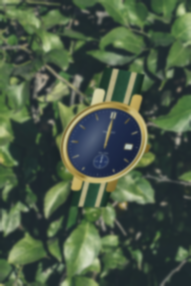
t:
12,00
